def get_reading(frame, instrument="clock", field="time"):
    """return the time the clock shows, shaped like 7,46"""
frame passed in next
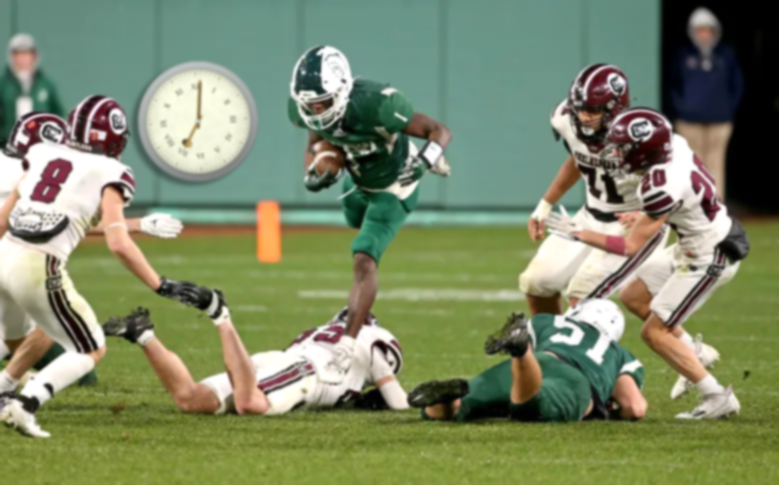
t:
7,01
